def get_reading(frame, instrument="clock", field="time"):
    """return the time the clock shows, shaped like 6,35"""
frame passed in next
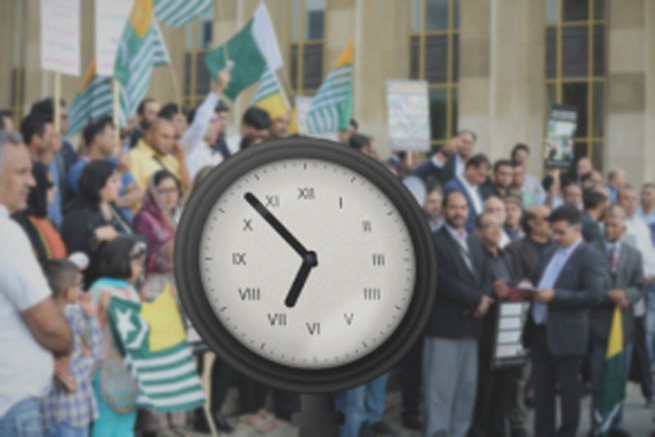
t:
6,53
